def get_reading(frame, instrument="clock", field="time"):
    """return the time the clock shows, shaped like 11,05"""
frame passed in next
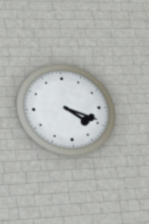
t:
4,19
